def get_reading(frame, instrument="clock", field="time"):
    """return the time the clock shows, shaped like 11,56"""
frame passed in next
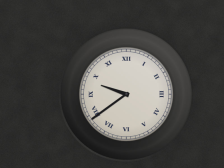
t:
9,39
